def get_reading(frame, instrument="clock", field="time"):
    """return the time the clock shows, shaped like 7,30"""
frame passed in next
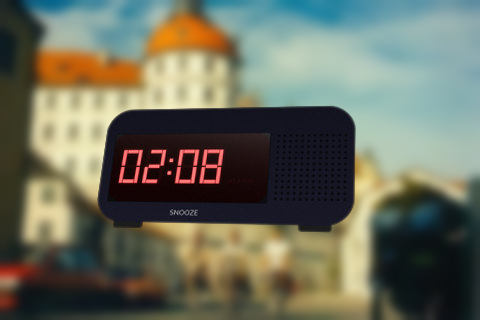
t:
2,08
